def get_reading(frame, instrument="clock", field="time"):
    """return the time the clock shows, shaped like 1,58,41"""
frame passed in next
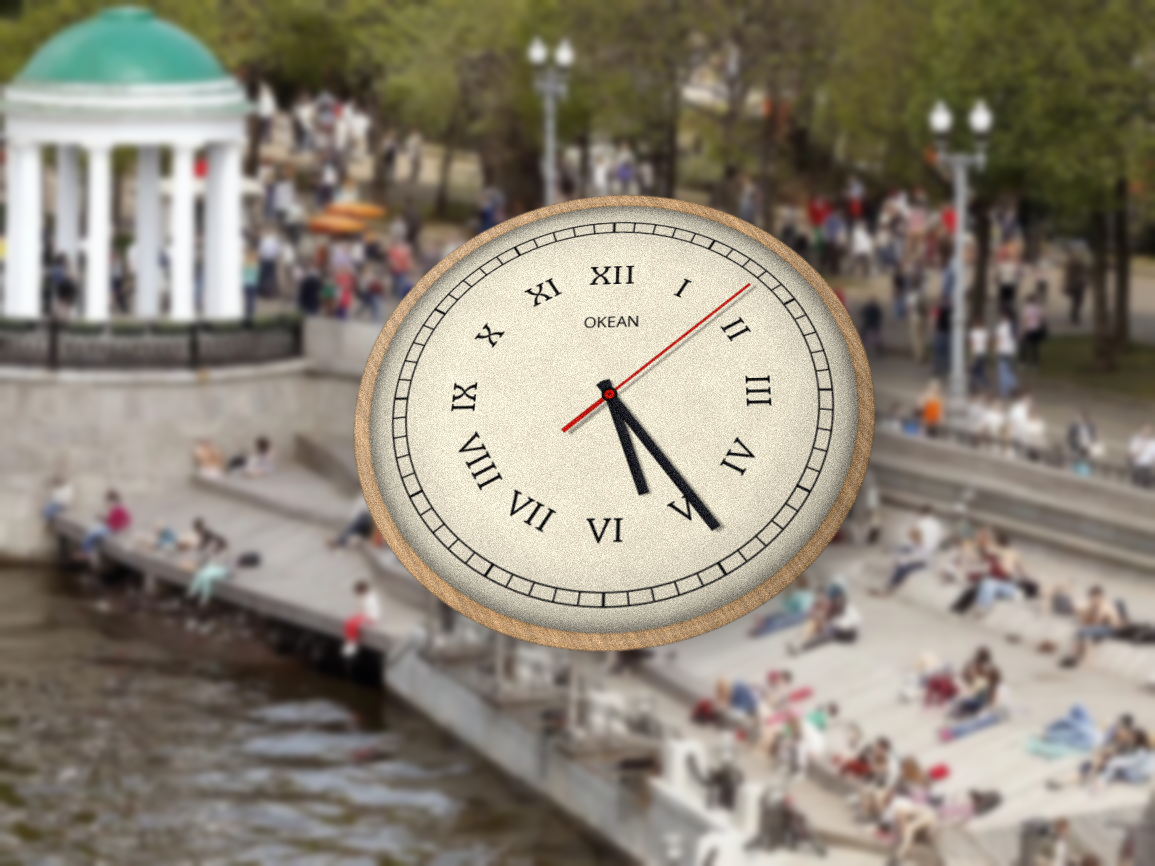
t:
5,24,08
